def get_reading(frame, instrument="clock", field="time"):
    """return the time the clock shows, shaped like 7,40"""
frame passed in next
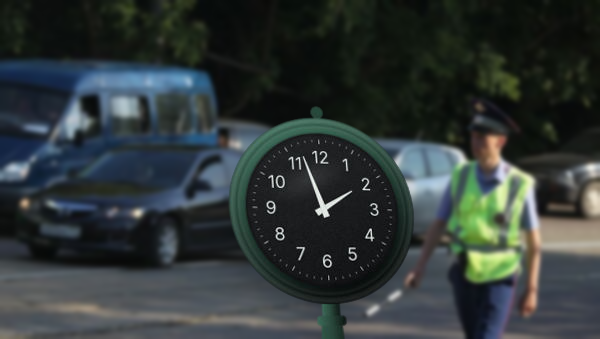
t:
1,57
